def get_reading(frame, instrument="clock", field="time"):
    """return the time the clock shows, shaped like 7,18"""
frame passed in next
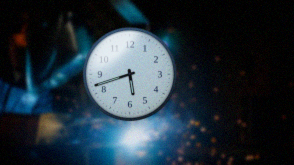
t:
5,42
